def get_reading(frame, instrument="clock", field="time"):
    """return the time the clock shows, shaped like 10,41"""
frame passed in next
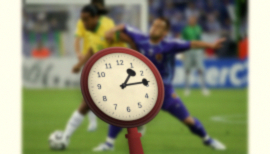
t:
1,14
